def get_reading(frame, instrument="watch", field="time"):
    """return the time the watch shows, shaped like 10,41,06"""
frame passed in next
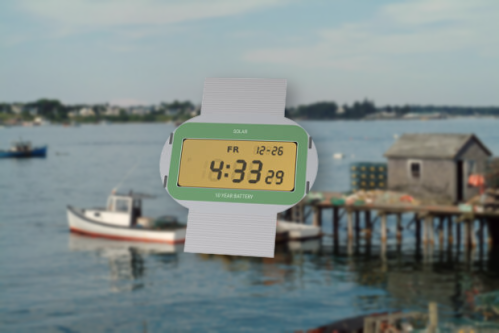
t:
4,33,29
